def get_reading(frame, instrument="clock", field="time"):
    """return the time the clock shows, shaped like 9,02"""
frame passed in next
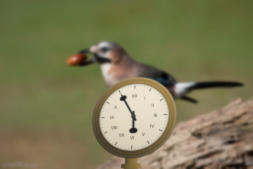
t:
5,55
